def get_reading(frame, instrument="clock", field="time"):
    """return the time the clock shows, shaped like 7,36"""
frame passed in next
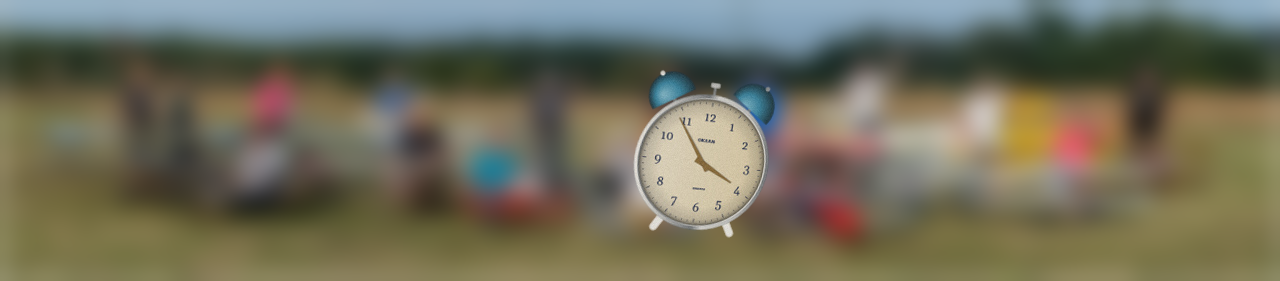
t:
3,54
